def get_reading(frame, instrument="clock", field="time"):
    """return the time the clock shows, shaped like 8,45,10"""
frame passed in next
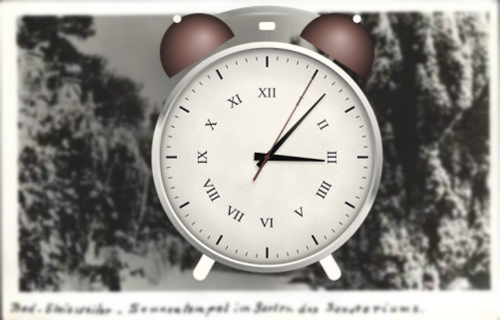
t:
3,07,05
